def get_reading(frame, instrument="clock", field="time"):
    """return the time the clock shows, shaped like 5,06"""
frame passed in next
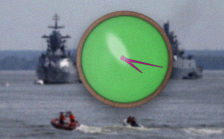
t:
4,17
